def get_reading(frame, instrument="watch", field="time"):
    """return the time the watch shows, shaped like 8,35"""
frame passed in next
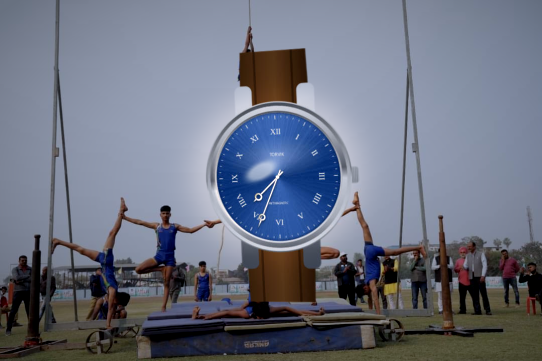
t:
7,34
